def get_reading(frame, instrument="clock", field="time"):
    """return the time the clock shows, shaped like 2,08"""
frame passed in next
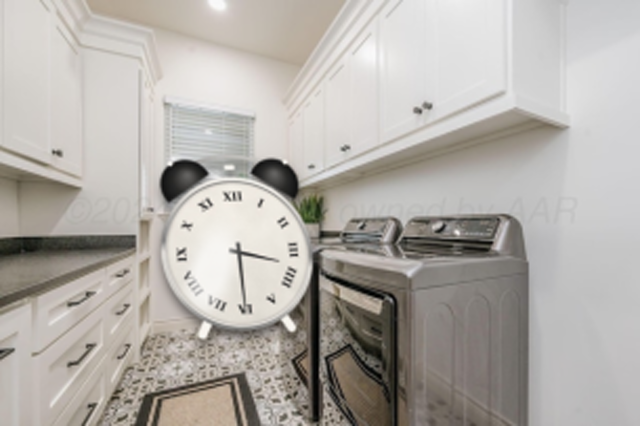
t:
3,30
